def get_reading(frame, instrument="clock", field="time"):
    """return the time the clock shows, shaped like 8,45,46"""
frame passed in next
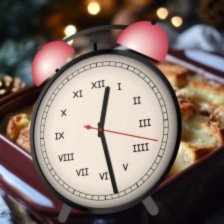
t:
12,28,18
